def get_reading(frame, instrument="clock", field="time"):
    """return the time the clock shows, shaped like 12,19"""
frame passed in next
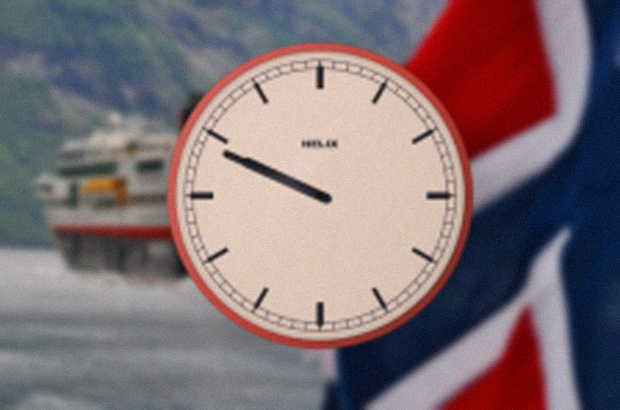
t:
9,49
